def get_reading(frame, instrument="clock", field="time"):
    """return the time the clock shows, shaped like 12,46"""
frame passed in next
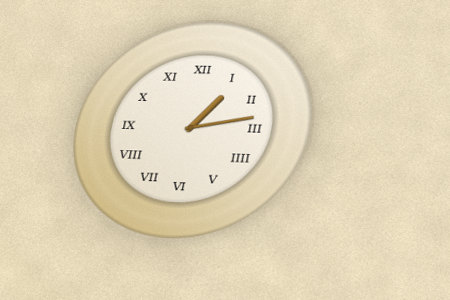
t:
1,13
